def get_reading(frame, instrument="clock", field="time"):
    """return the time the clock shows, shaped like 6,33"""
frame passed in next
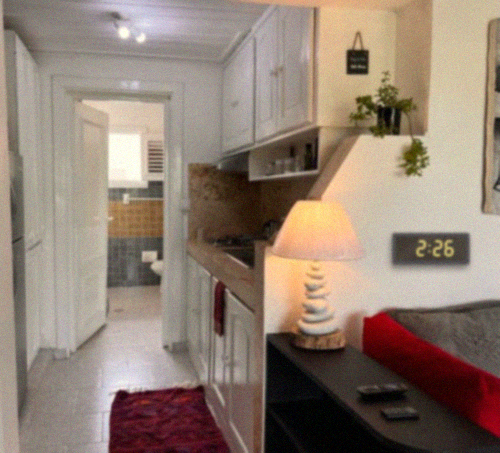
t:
2,26
